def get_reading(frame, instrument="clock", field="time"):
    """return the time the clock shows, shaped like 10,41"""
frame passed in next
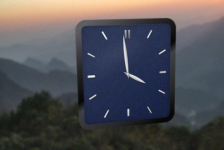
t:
3,59
